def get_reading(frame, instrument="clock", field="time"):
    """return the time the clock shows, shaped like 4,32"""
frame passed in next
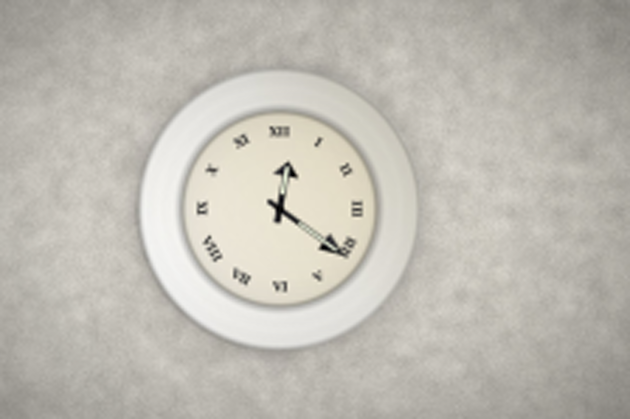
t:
12,21
